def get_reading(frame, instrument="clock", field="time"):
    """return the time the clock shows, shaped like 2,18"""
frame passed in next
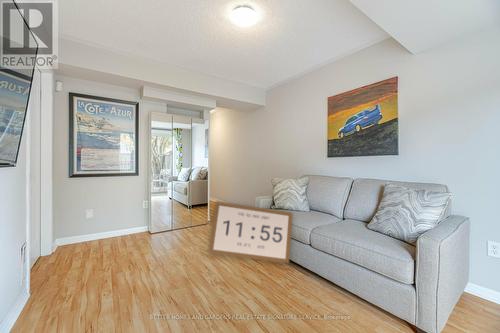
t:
11,55
